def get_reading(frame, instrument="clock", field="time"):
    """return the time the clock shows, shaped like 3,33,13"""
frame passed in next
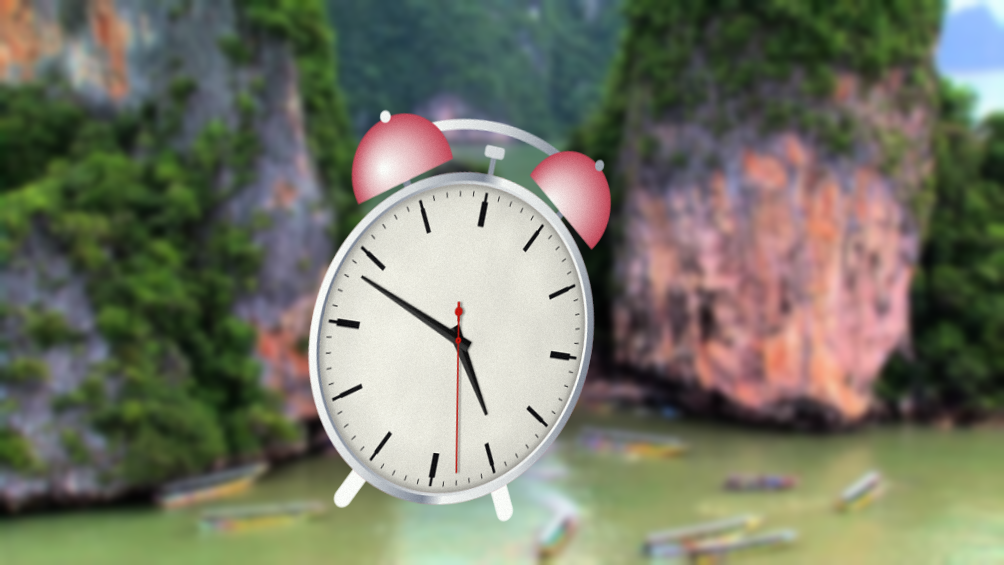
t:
4,48,28
